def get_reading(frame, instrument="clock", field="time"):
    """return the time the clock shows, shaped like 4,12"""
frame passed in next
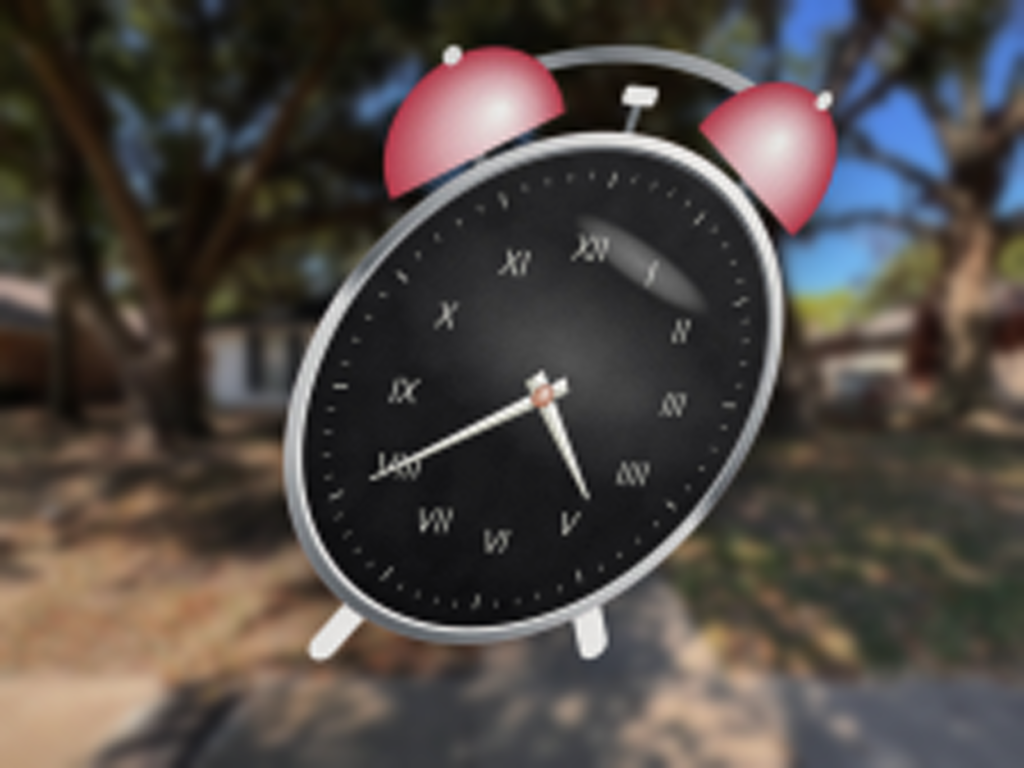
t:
4,40
